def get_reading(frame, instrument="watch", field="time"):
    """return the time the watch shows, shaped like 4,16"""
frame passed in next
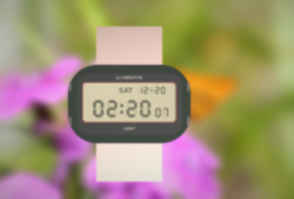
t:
2,20
